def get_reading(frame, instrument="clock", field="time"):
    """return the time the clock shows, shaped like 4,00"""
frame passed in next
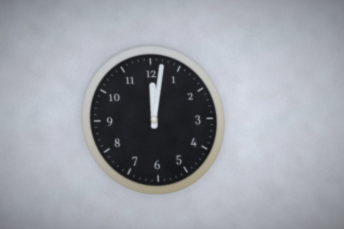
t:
12,02
